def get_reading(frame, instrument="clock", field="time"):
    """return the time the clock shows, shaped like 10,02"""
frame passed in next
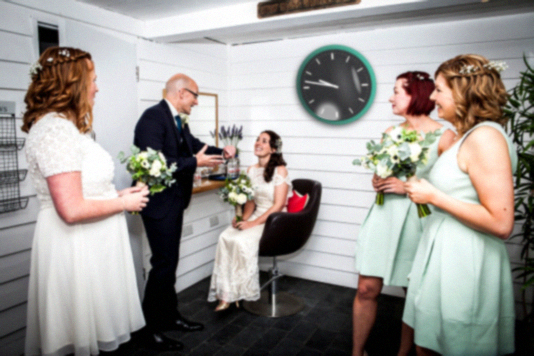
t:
9,47
